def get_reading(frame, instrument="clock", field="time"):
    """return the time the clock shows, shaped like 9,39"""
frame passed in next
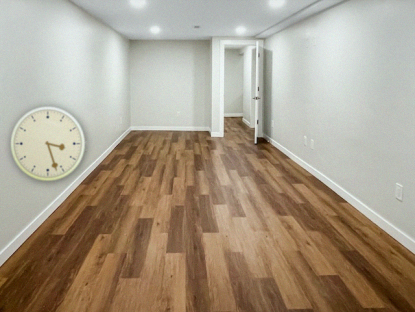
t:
3,27
